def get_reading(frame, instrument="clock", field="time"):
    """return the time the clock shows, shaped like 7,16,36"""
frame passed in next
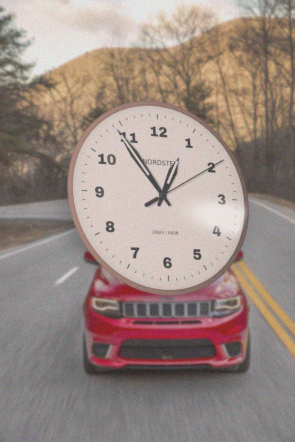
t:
12,54,10
